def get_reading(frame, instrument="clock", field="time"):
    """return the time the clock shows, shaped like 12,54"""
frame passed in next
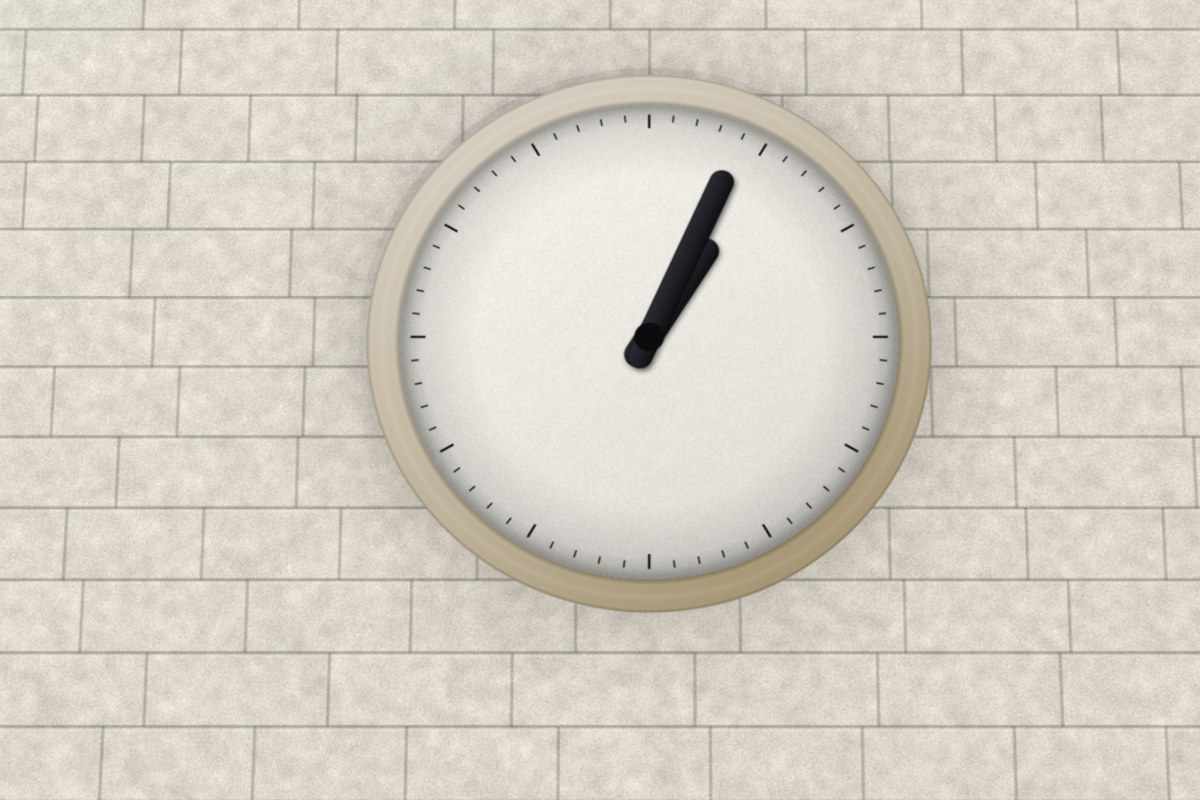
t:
1,04
